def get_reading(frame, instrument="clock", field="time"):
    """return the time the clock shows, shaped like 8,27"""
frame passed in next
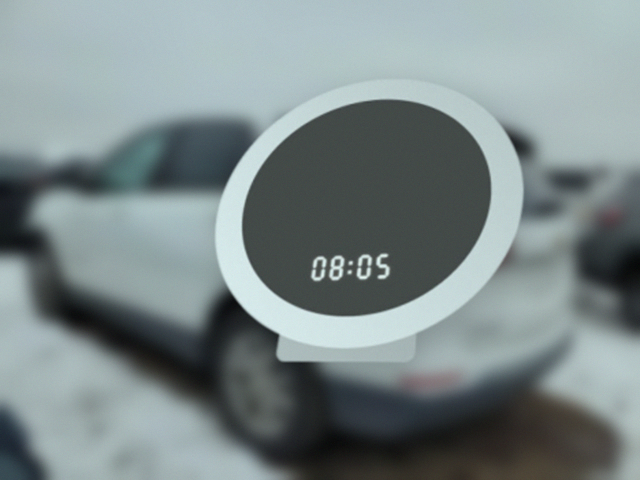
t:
8,05
